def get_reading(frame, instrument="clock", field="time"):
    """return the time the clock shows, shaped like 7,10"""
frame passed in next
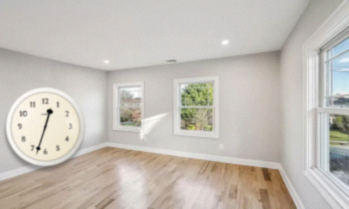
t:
12,33
